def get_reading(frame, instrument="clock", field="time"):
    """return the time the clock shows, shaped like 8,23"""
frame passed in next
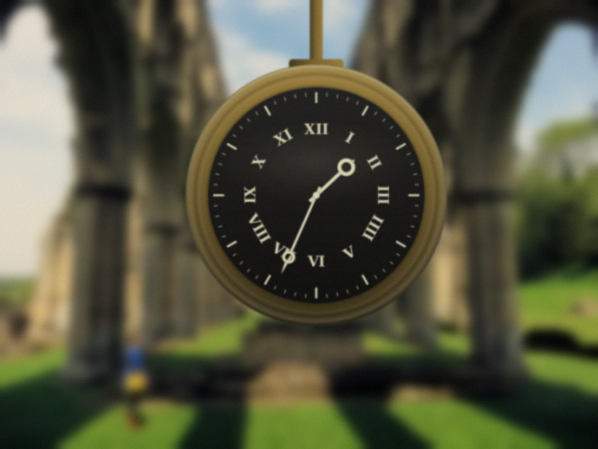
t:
1,34
